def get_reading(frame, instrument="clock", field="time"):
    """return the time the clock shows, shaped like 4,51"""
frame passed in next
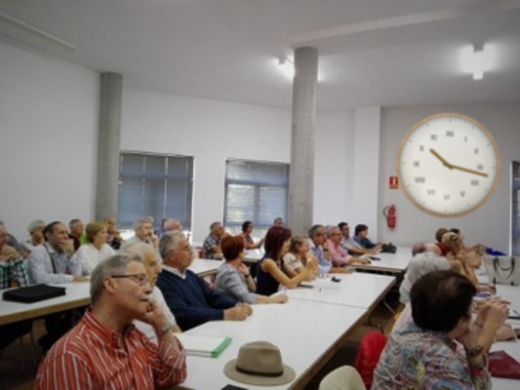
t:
10,17
